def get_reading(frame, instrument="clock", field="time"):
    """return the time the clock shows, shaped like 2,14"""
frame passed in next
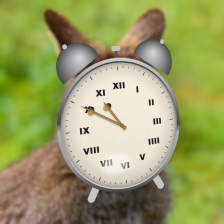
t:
10,50
